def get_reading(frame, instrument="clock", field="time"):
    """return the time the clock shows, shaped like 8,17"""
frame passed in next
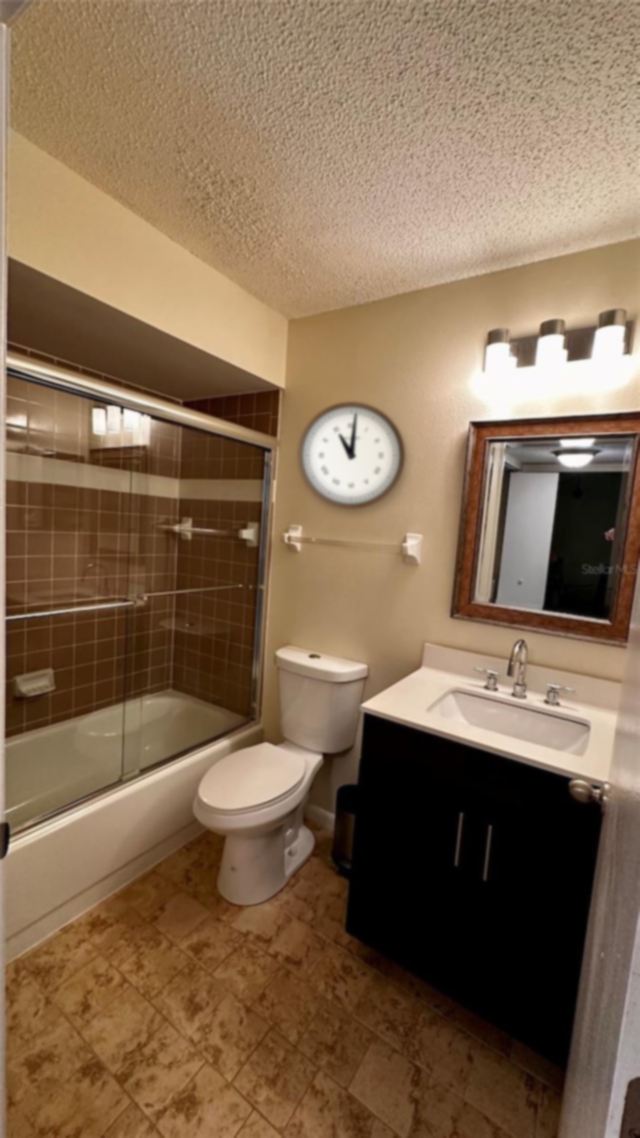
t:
11,01
